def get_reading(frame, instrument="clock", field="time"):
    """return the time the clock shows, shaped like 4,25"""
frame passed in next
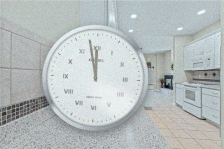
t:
11,58
